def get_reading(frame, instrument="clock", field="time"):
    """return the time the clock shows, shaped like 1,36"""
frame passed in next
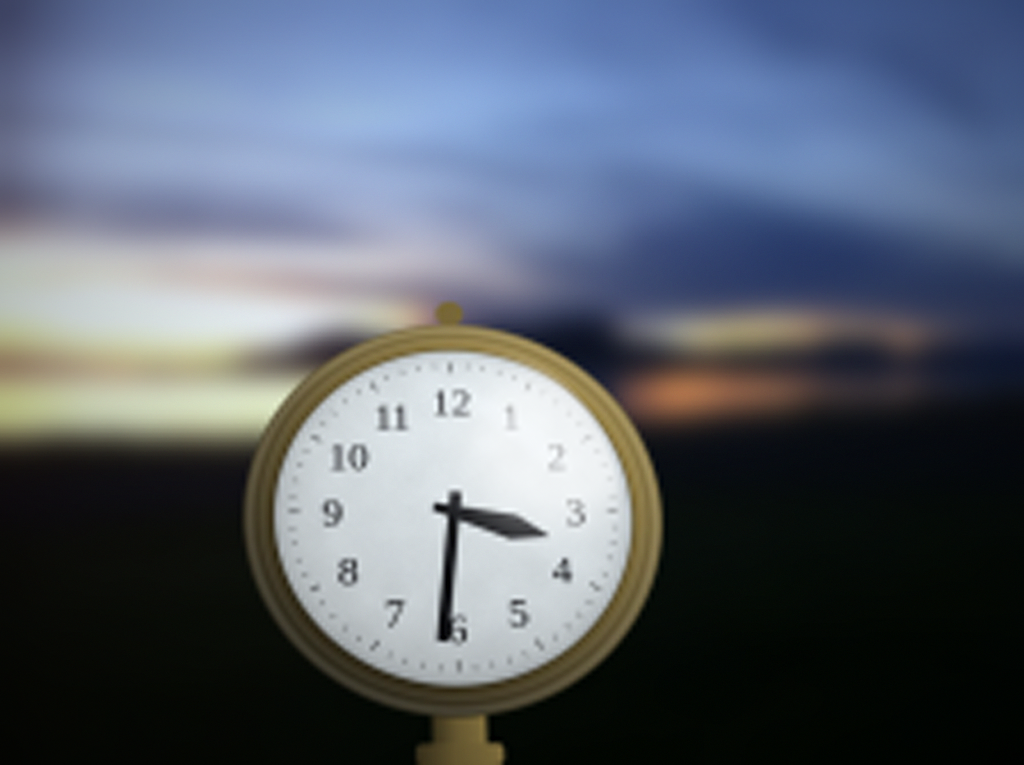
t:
3,31
